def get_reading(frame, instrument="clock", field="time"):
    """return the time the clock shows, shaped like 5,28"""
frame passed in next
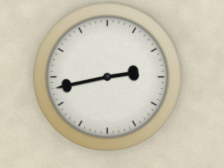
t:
2,43
